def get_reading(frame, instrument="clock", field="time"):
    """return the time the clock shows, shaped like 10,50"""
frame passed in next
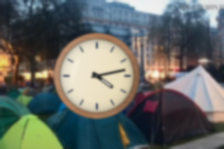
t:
4,13
